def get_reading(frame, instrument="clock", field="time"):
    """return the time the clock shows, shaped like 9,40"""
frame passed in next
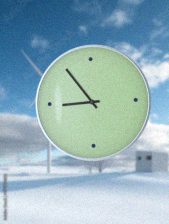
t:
8,54
